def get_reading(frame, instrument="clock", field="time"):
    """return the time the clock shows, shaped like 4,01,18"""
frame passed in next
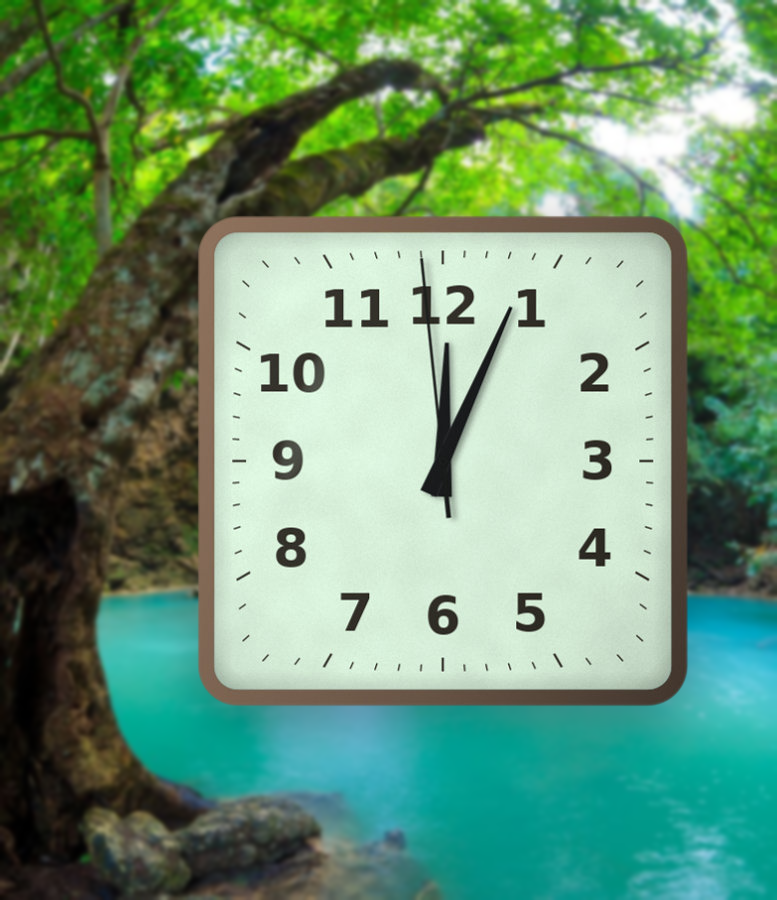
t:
12,03,59
